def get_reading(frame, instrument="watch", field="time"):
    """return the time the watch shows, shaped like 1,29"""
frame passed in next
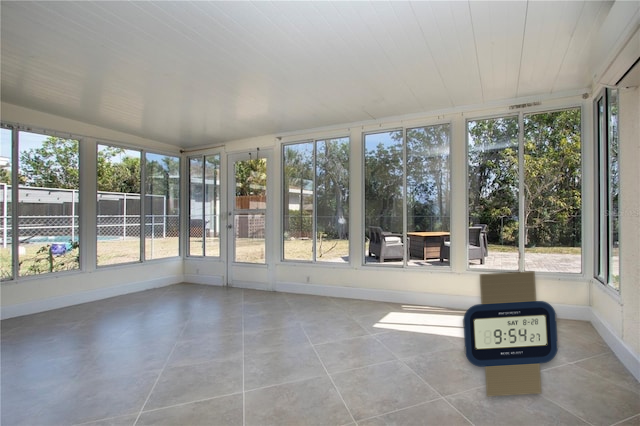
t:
9,54
